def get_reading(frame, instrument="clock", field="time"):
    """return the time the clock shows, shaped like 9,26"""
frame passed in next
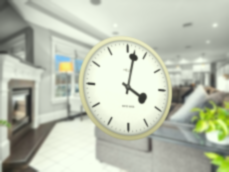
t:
4,02
